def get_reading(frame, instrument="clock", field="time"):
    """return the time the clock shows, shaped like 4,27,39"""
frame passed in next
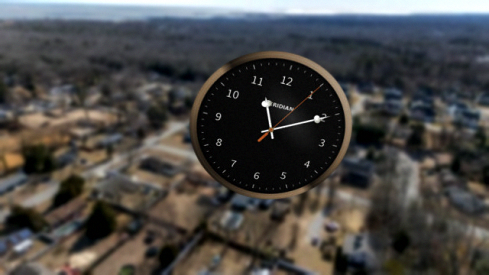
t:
11,10,05
